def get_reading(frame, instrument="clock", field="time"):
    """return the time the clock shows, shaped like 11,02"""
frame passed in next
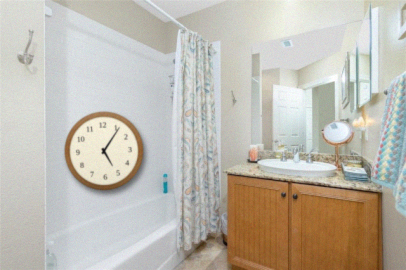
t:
5,06
